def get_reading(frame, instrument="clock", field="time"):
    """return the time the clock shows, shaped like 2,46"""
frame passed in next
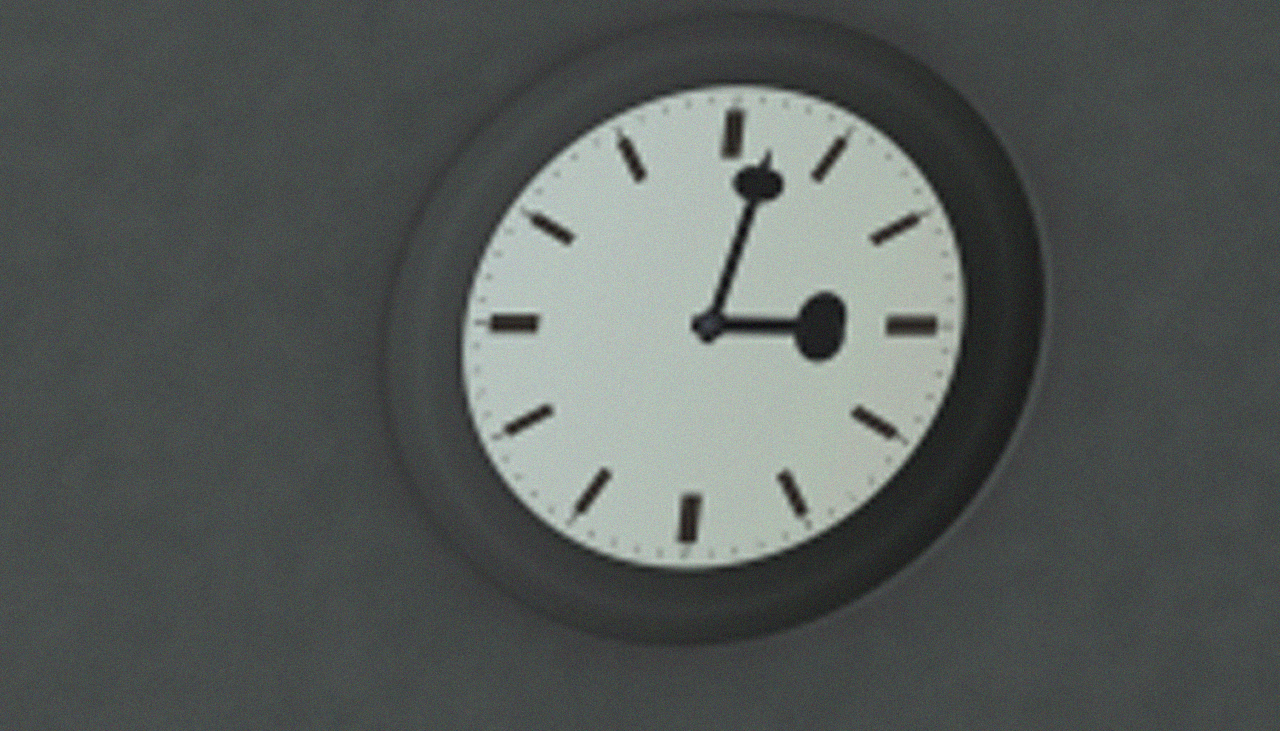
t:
3,02
